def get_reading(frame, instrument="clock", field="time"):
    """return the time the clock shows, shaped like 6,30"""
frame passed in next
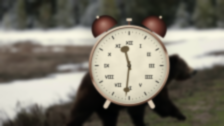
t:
11,31
